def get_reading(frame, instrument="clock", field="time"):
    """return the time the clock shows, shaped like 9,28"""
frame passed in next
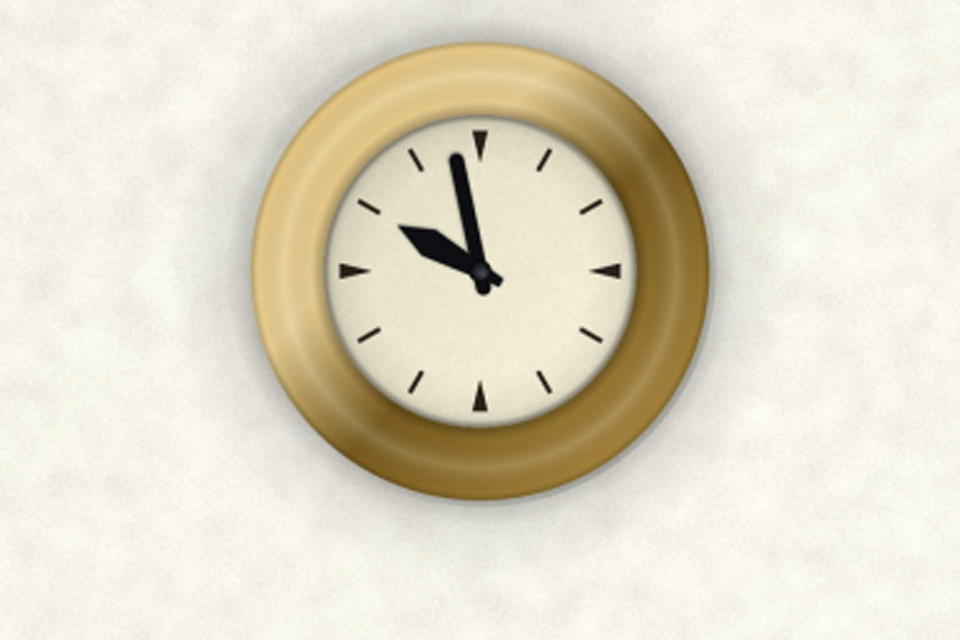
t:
9,58
